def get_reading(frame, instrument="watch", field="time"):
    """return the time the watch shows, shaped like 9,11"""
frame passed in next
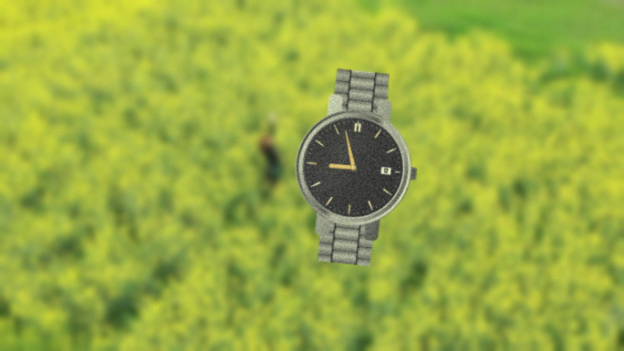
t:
8,57
